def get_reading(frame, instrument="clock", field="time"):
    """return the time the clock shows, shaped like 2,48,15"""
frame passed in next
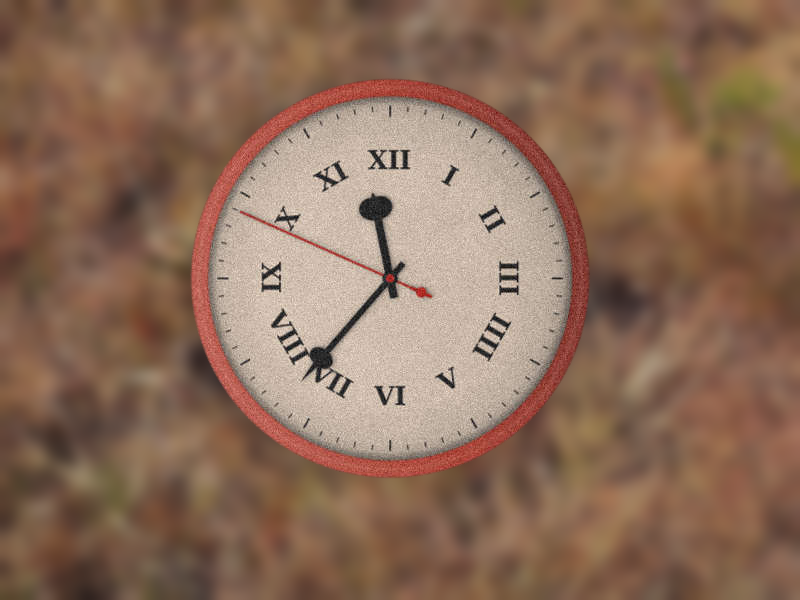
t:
11,36,49
